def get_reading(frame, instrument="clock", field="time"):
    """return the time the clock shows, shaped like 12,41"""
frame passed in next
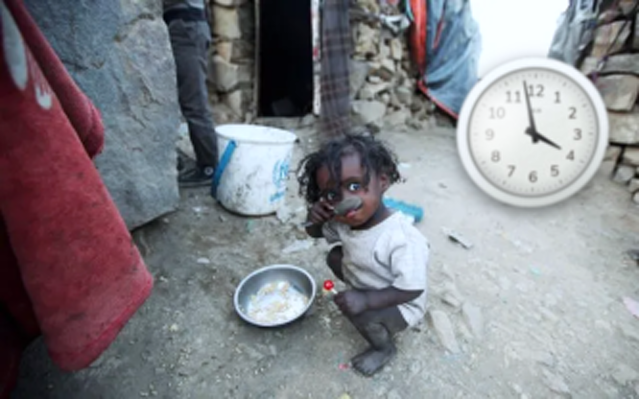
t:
3,58
